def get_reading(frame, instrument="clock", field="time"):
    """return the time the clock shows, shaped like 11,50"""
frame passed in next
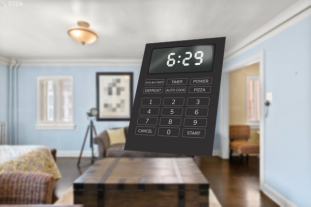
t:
6,29
